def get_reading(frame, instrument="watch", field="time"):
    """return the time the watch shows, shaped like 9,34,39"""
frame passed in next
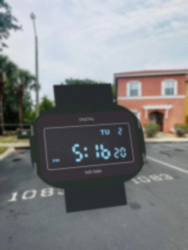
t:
5,16,20
